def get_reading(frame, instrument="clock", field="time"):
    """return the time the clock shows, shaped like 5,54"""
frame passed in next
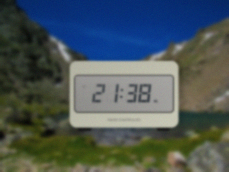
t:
21,38
